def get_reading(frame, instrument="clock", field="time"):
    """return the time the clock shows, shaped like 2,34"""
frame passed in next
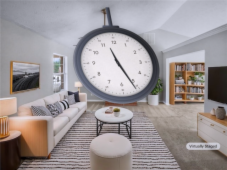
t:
11,26
